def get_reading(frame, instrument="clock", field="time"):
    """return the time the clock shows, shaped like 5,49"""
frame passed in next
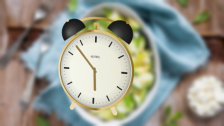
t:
5,53
